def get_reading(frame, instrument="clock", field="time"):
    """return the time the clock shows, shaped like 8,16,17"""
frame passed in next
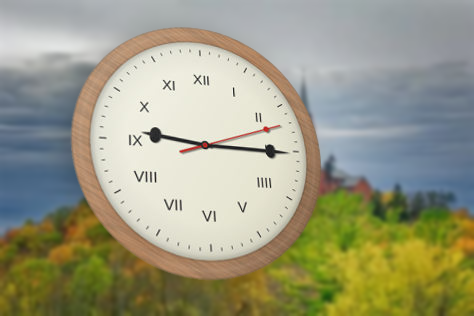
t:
9,15,12
